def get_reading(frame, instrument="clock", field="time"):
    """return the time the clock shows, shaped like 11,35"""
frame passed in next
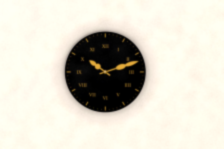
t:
10,12
